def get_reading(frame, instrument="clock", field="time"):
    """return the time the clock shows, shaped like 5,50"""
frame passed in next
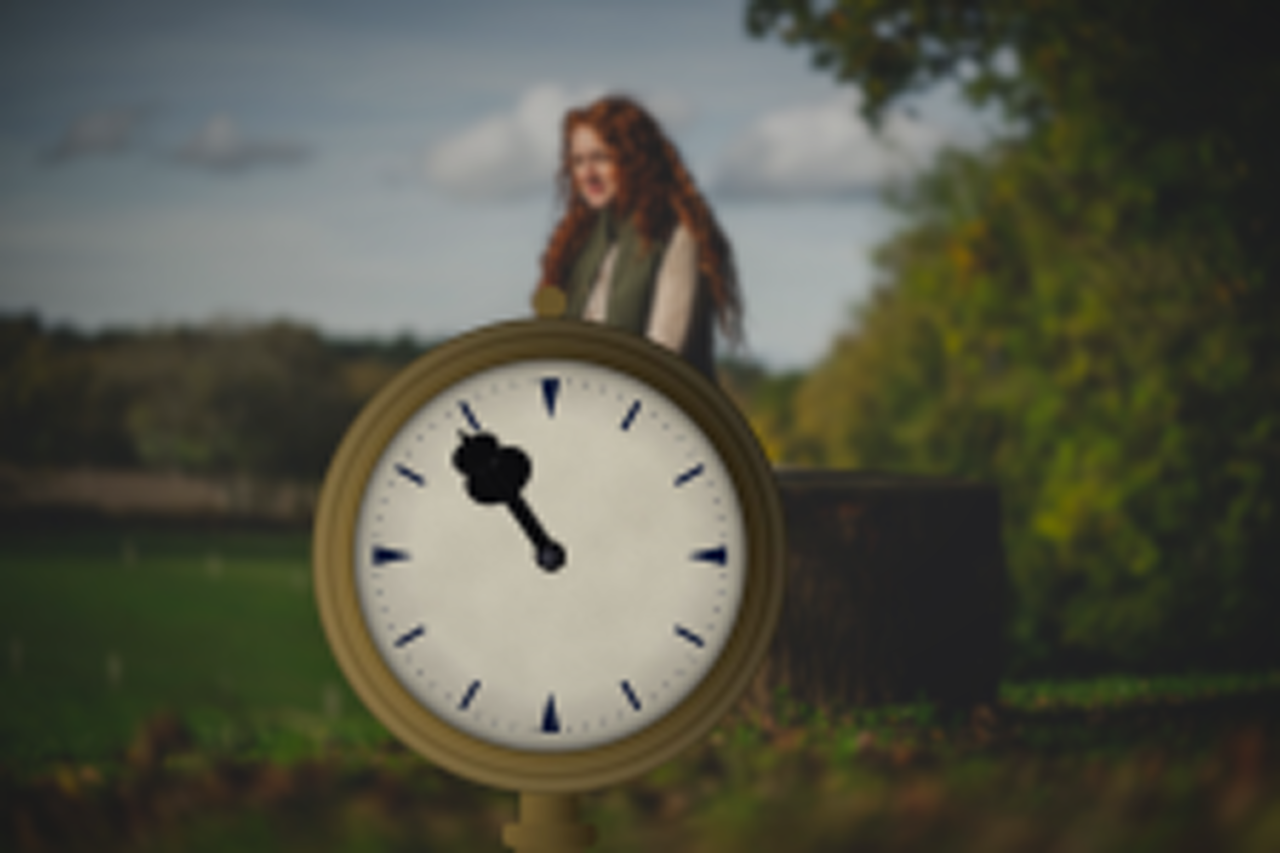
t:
10,54
